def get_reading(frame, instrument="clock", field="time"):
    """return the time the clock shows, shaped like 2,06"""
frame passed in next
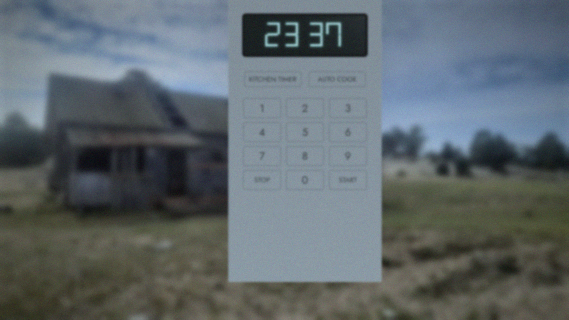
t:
23,37
